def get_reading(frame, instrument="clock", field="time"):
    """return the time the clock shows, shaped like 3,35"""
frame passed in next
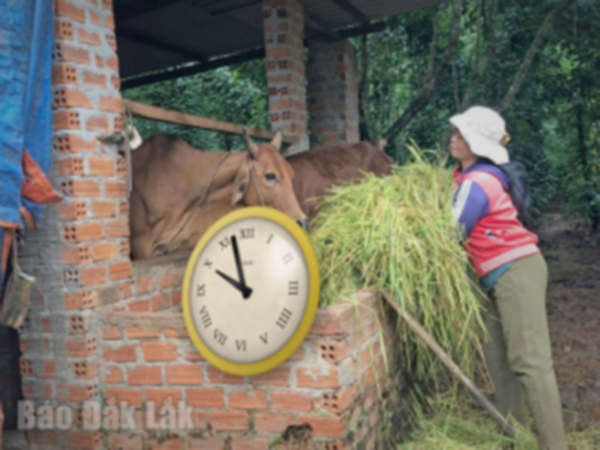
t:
9,57
